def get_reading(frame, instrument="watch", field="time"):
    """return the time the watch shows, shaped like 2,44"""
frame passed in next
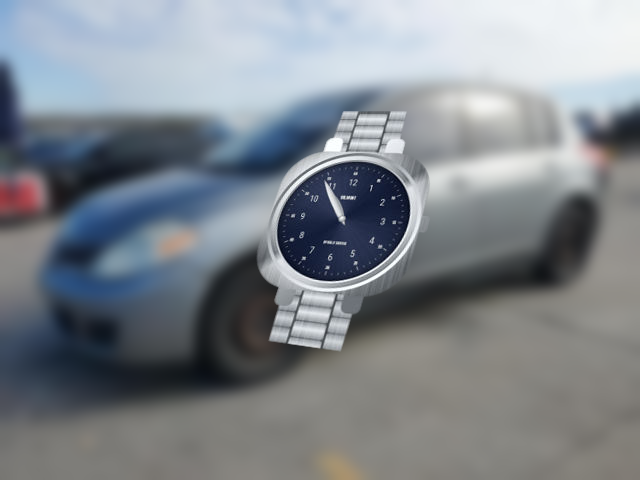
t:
10,54
